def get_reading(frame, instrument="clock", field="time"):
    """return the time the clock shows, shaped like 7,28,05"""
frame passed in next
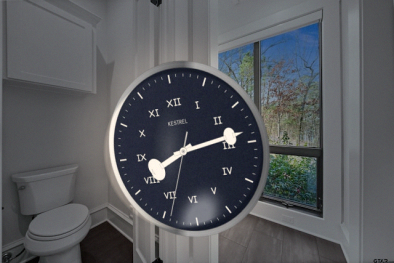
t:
8,13,34
